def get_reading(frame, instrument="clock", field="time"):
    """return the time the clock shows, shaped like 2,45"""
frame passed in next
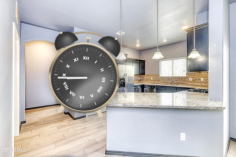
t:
8,44
